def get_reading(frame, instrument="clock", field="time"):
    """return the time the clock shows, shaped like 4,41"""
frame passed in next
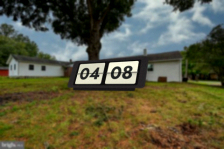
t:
4,08
